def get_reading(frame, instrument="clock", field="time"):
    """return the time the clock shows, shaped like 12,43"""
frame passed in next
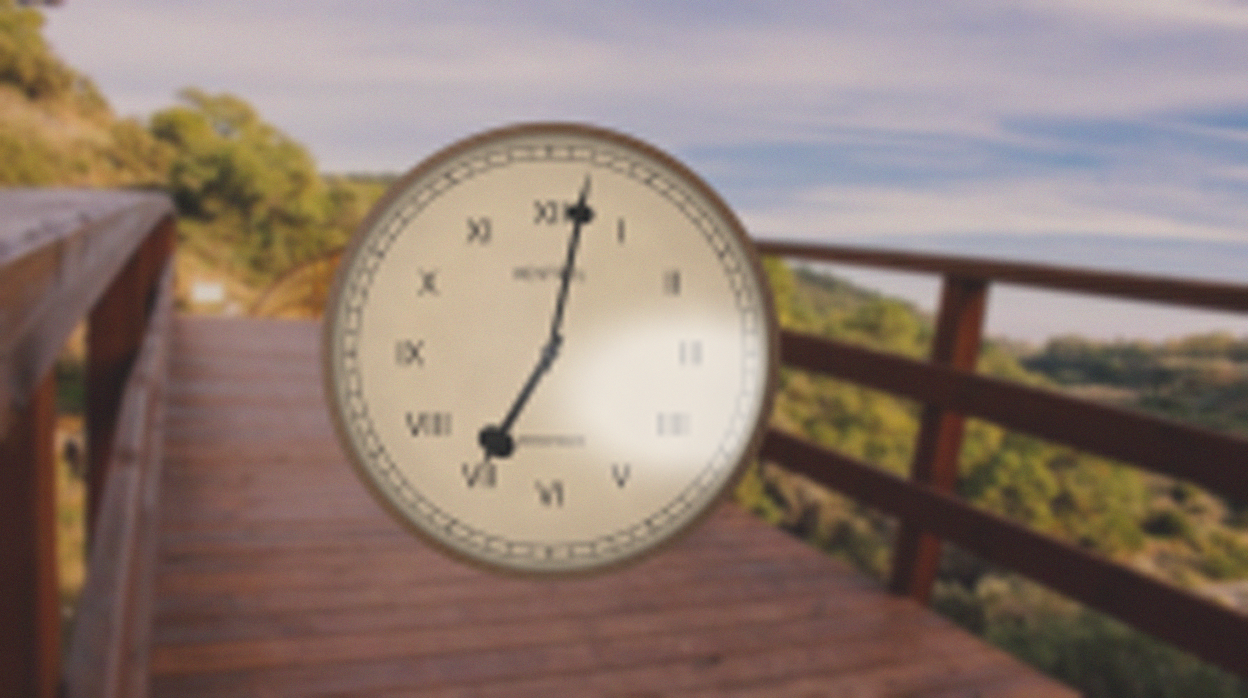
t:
7,02
